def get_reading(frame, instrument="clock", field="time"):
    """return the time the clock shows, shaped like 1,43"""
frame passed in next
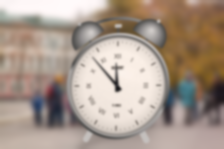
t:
11,53
